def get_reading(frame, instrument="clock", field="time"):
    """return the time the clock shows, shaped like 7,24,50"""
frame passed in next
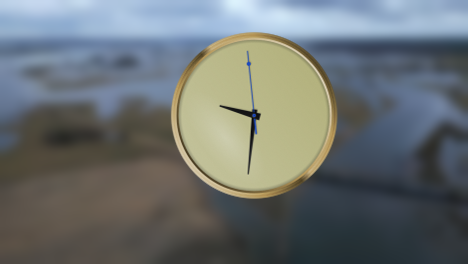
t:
9,30,59
